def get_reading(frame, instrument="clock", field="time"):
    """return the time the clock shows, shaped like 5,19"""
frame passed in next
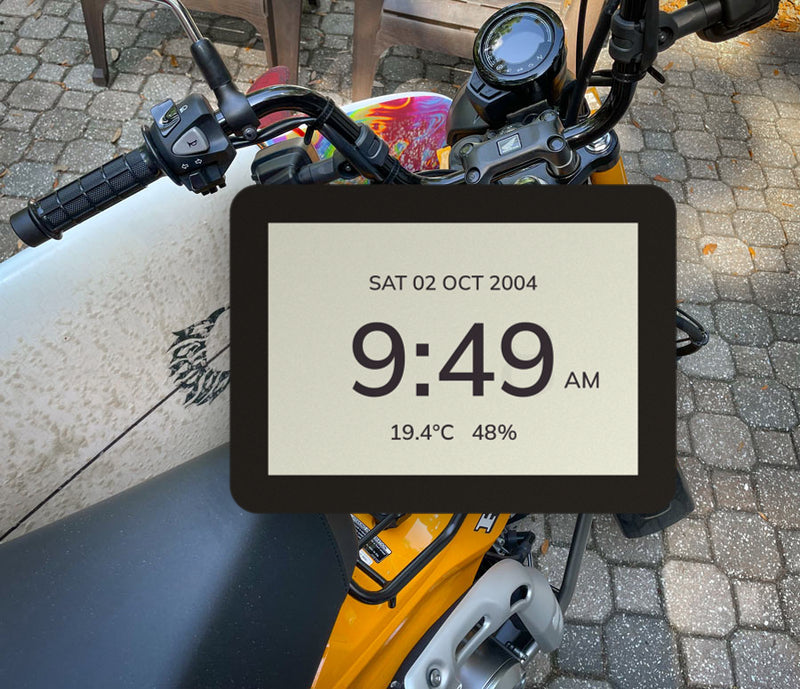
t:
9,49
